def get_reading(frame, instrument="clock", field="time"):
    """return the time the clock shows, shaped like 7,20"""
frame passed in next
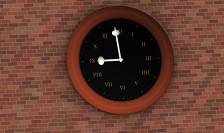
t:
8,59
